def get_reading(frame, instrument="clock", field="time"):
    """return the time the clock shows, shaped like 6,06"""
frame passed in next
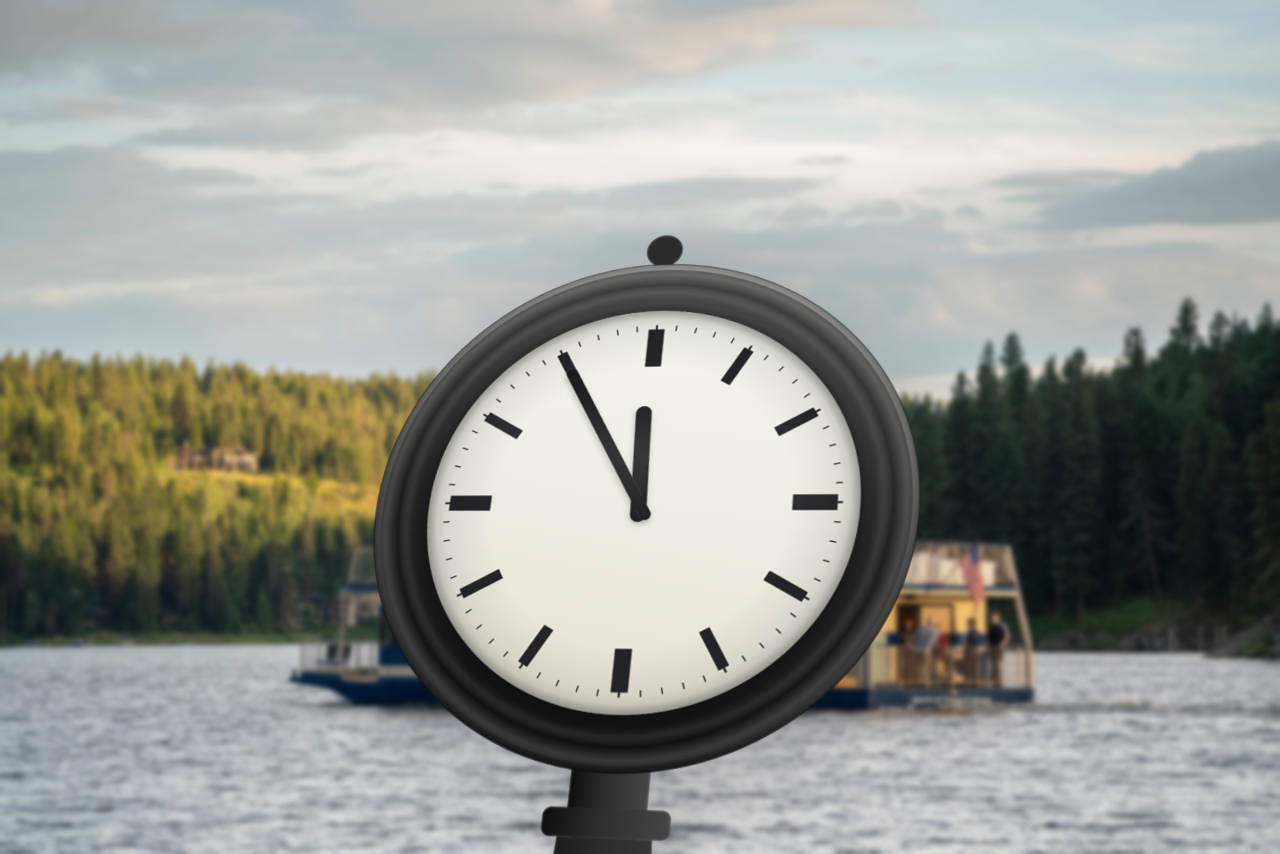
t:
11,55
